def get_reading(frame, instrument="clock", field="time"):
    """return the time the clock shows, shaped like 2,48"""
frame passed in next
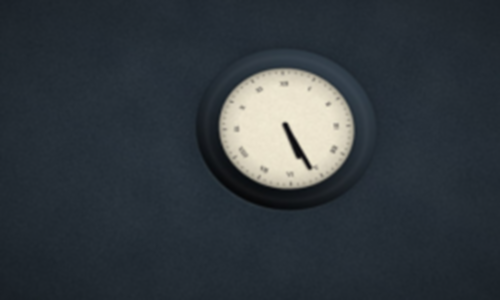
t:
5,26
